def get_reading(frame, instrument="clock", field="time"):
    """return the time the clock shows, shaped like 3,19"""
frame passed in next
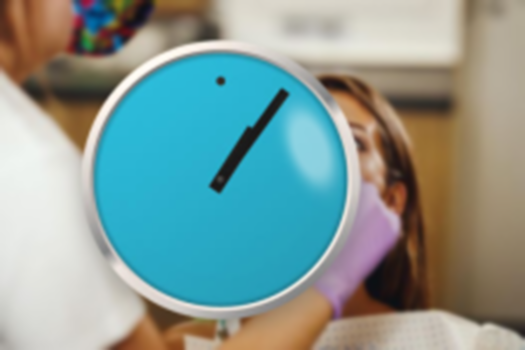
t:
1,06
